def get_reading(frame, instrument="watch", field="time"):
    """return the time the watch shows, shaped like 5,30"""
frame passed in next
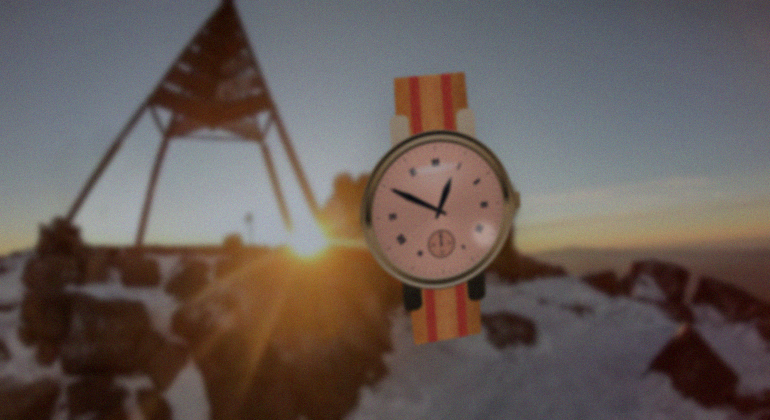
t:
12,50
